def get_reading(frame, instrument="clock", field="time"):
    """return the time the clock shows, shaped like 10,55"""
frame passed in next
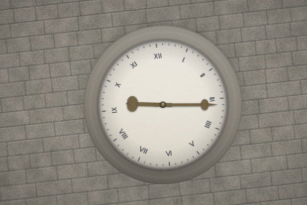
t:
9,16
